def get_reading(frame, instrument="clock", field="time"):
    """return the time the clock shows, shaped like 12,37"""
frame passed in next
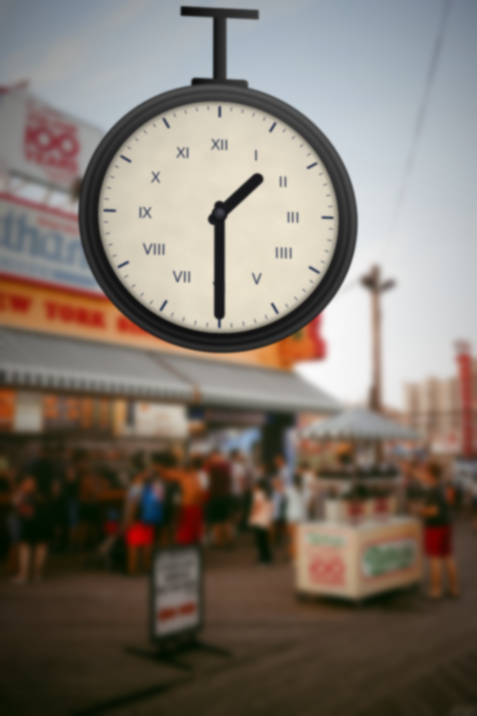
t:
1,30
